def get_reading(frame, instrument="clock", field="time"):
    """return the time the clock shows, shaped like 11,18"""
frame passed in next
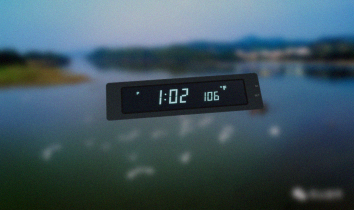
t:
1,02
